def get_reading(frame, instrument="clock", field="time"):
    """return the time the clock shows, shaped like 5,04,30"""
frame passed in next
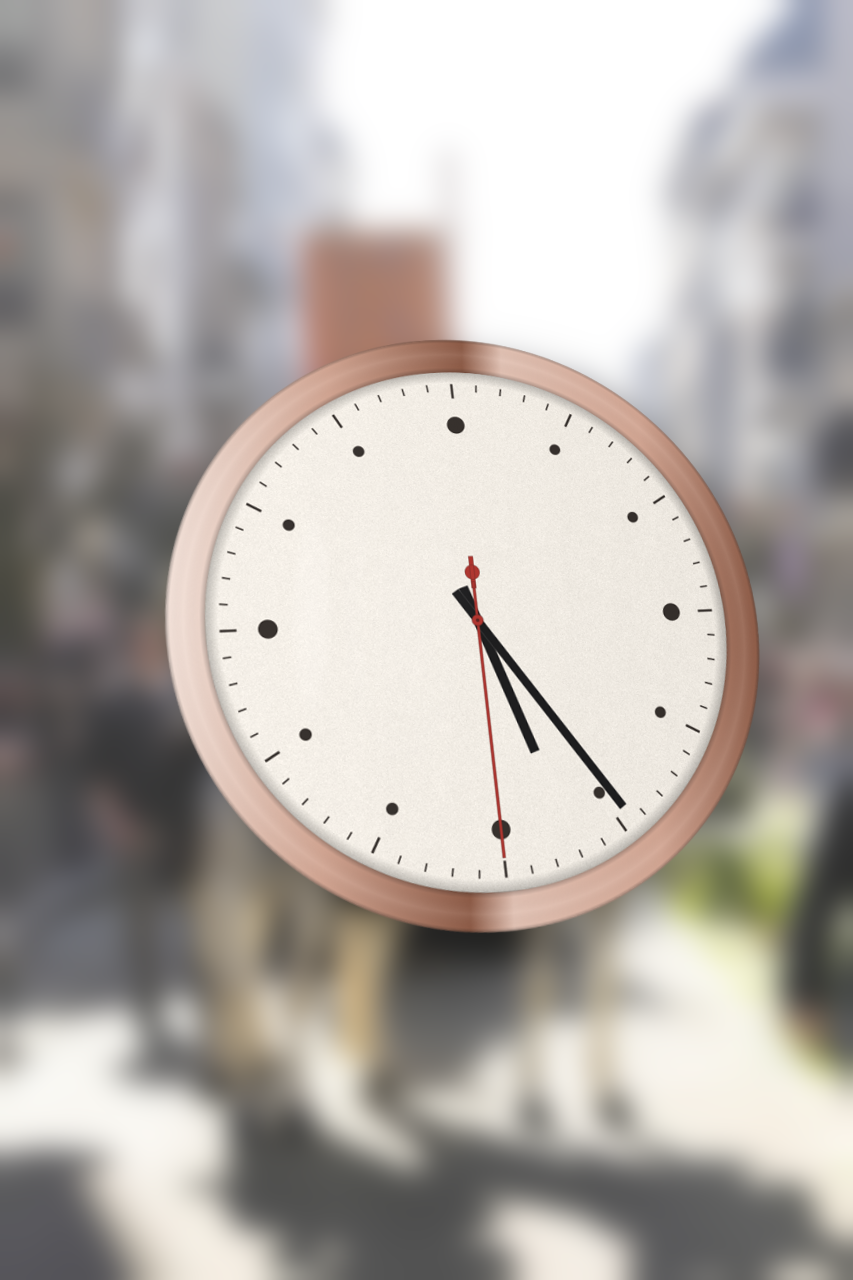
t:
5,24,30
